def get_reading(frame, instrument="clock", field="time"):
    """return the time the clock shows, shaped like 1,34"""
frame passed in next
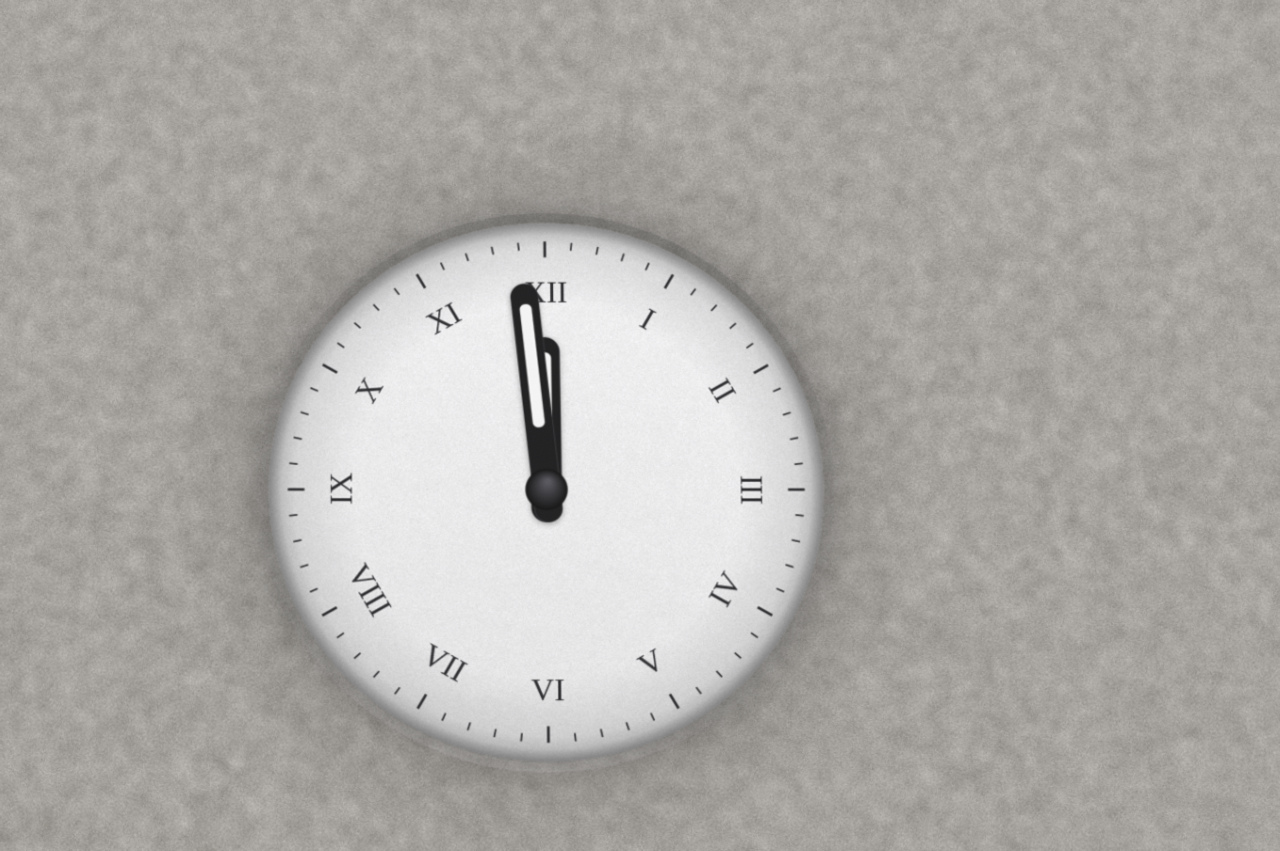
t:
11,59
